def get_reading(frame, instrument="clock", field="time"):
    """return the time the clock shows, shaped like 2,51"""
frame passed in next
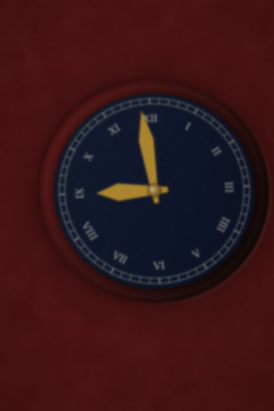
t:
8,59
